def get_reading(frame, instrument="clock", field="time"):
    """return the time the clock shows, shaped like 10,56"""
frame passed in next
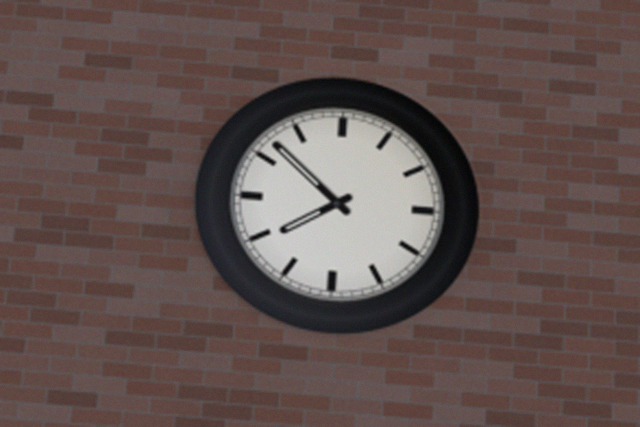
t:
7,52
